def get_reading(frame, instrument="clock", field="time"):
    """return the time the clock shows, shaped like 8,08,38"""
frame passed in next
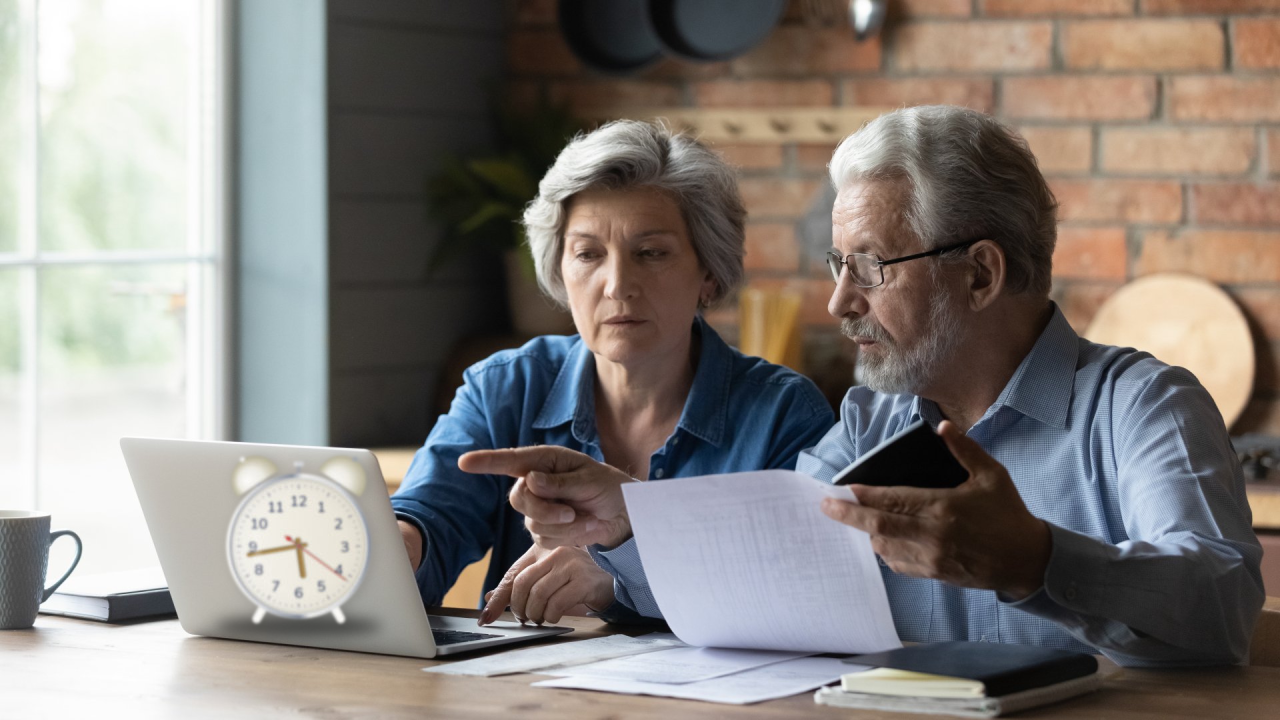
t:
5,43,21
